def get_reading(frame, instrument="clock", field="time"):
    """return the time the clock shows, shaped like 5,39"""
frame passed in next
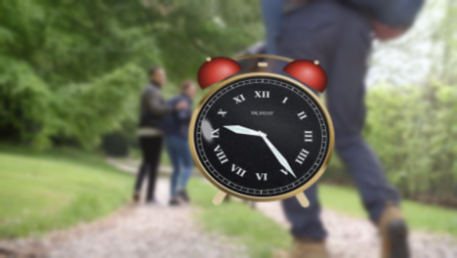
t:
9,24
